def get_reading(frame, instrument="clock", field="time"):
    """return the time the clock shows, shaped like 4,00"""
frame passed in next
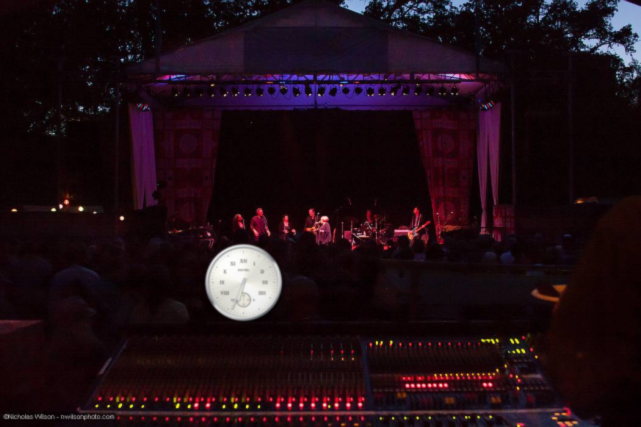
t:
6,34
